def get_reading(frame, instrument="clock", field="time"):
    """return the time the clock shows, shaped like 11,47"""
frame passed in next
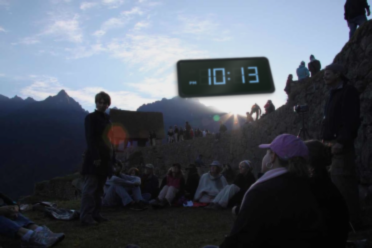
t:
10,13
